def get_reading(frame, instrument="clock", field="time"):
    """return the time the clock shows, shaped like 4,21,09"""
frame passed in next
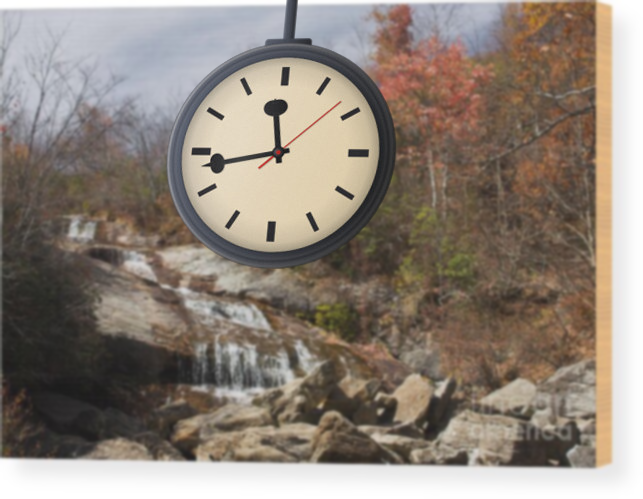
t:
11,43,08
